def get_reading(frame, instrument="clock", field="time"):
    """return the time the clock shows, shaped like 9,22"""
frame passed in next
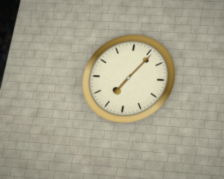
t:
7,06
